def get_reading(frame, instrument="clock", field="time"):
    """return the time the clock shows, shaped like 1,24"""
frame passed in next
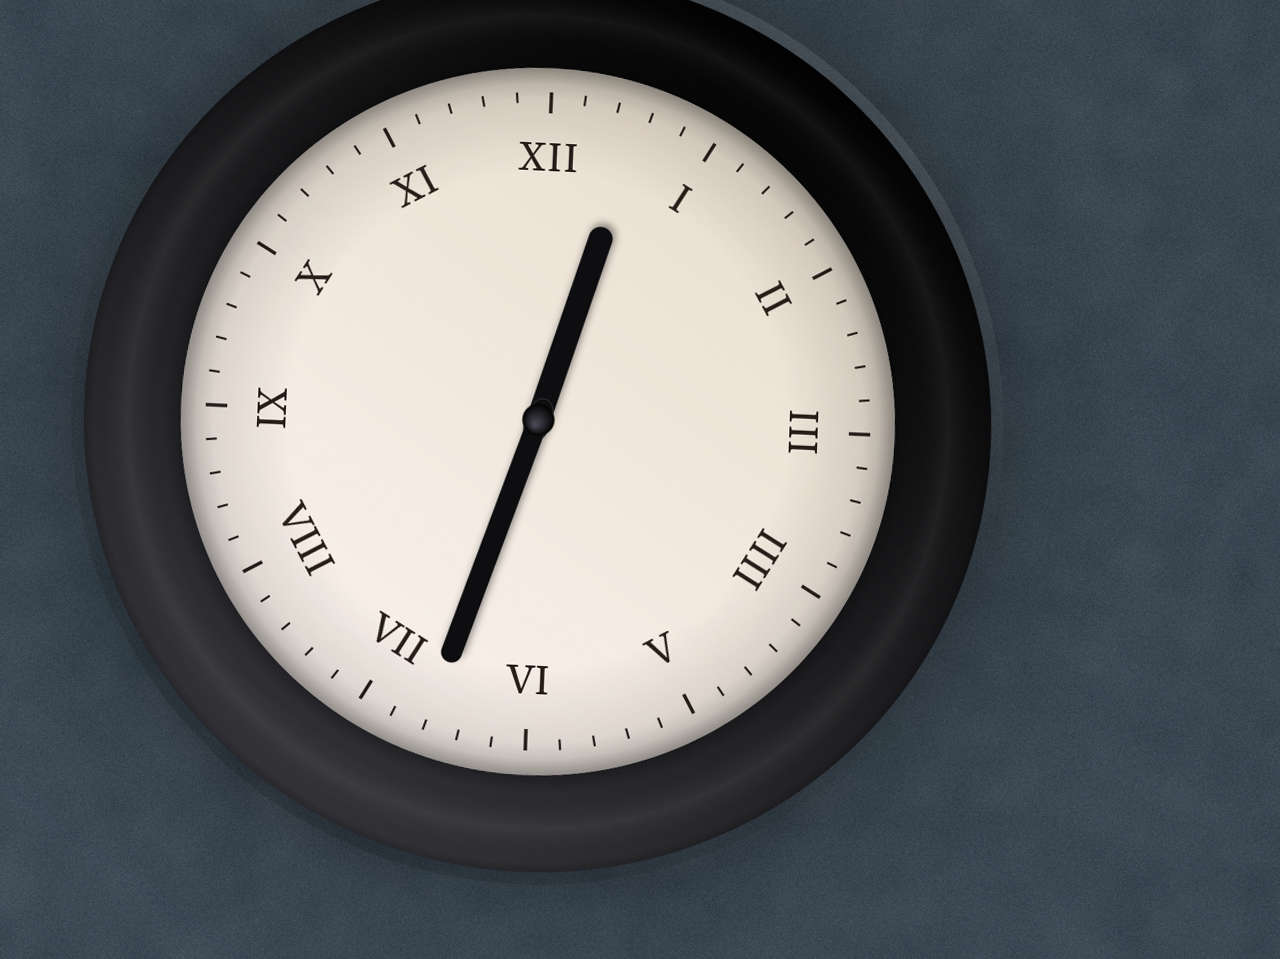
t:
12,33
